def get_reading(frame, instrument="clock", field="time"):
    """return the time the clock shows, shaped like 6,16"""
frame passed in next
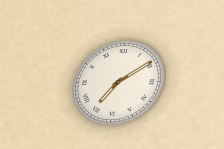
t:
7,09
